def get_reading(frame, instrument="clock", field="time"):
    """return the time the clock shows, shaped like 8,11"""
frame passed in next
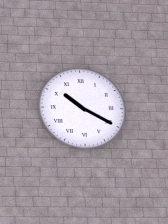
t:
10,20
